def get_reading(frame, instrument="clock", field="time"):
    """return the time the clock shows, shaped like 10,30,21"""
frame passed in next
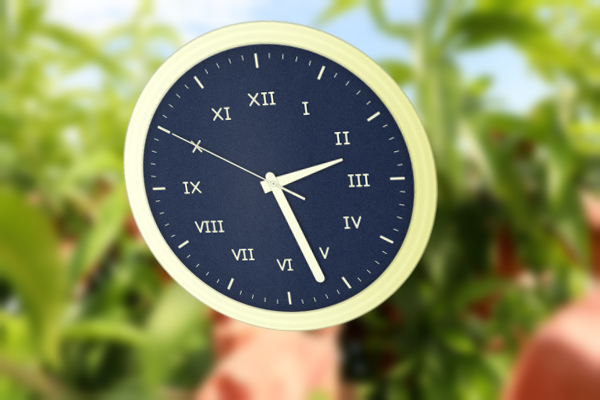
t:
2,26,50
